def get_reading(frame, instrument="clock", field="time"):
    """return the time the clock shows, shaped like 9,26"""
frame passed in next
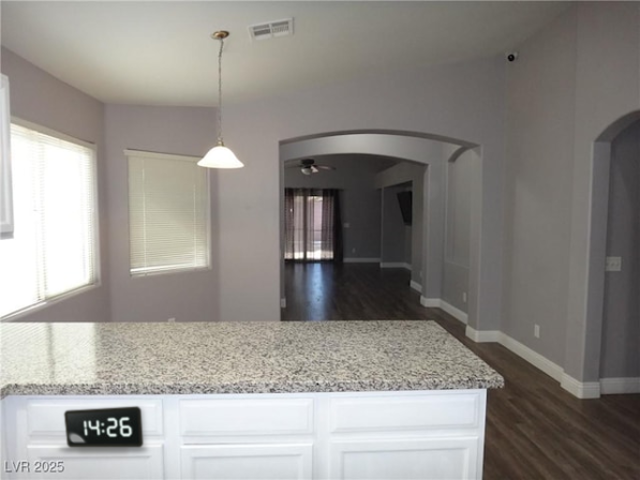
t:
14,26
